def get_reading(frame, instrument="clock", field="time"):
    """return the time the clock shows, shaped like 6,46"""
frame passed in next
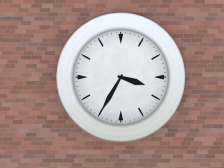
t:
3,35
